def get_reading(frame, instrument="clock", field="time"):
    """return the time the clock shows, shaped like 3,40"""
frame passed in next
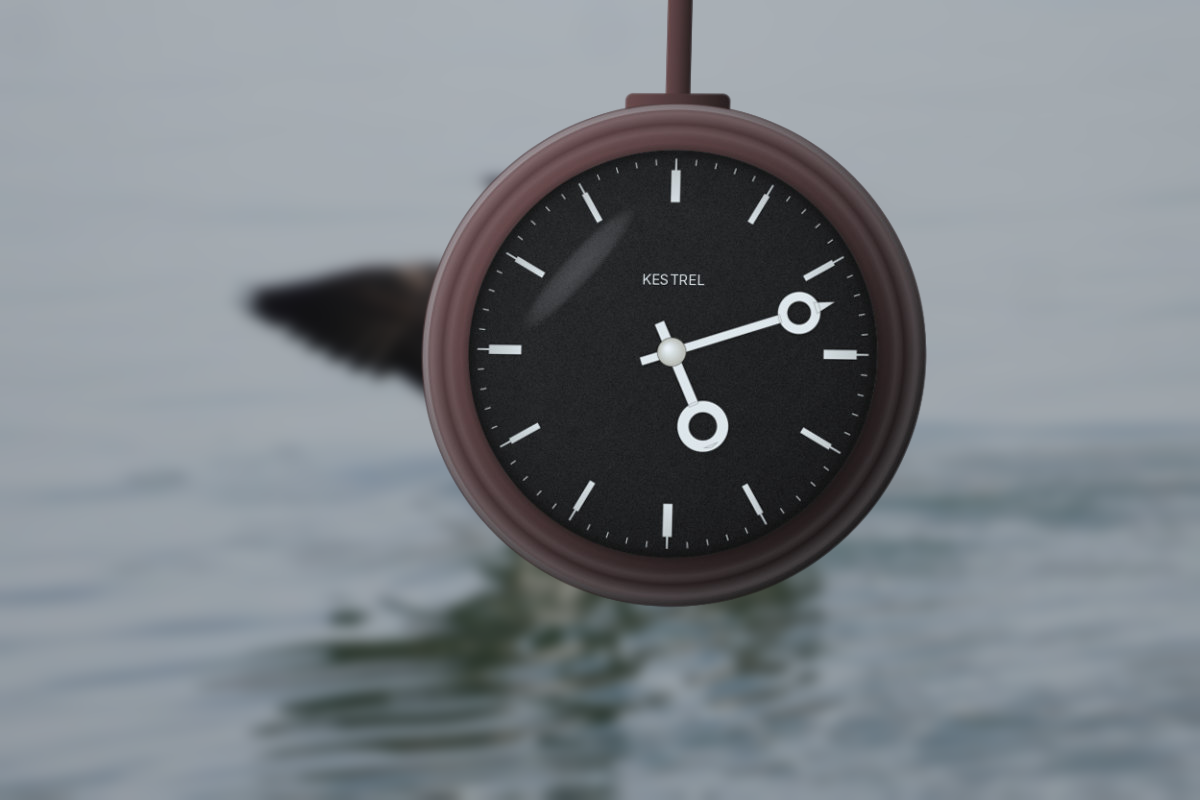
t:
5,12
